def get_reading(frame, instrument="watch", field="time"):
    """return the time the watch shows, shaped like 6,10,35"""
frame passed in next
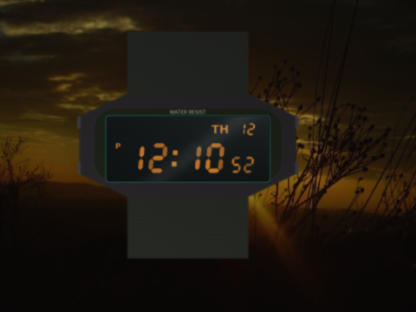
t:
12,10,52
